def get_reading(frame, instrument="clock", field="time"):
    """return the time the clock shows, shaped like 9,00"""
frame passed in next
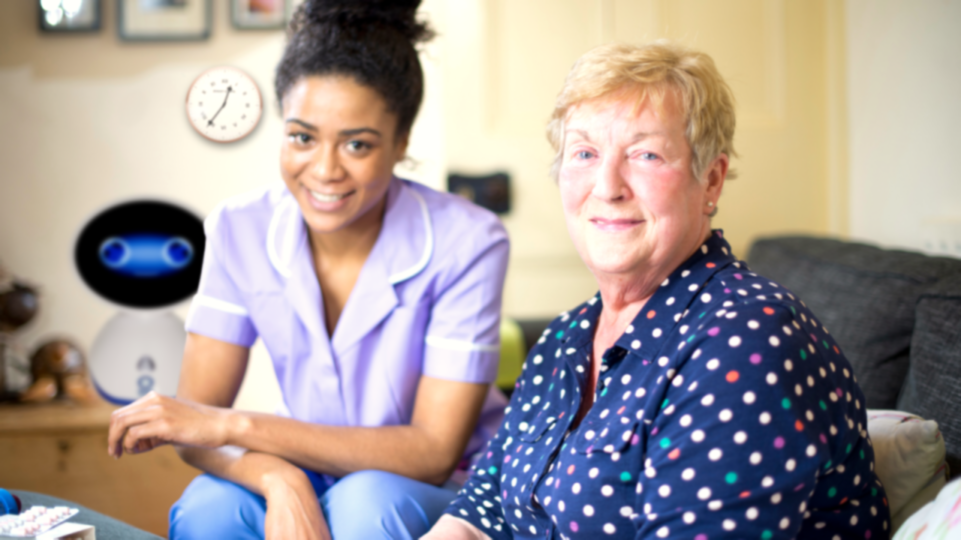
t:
12,36
